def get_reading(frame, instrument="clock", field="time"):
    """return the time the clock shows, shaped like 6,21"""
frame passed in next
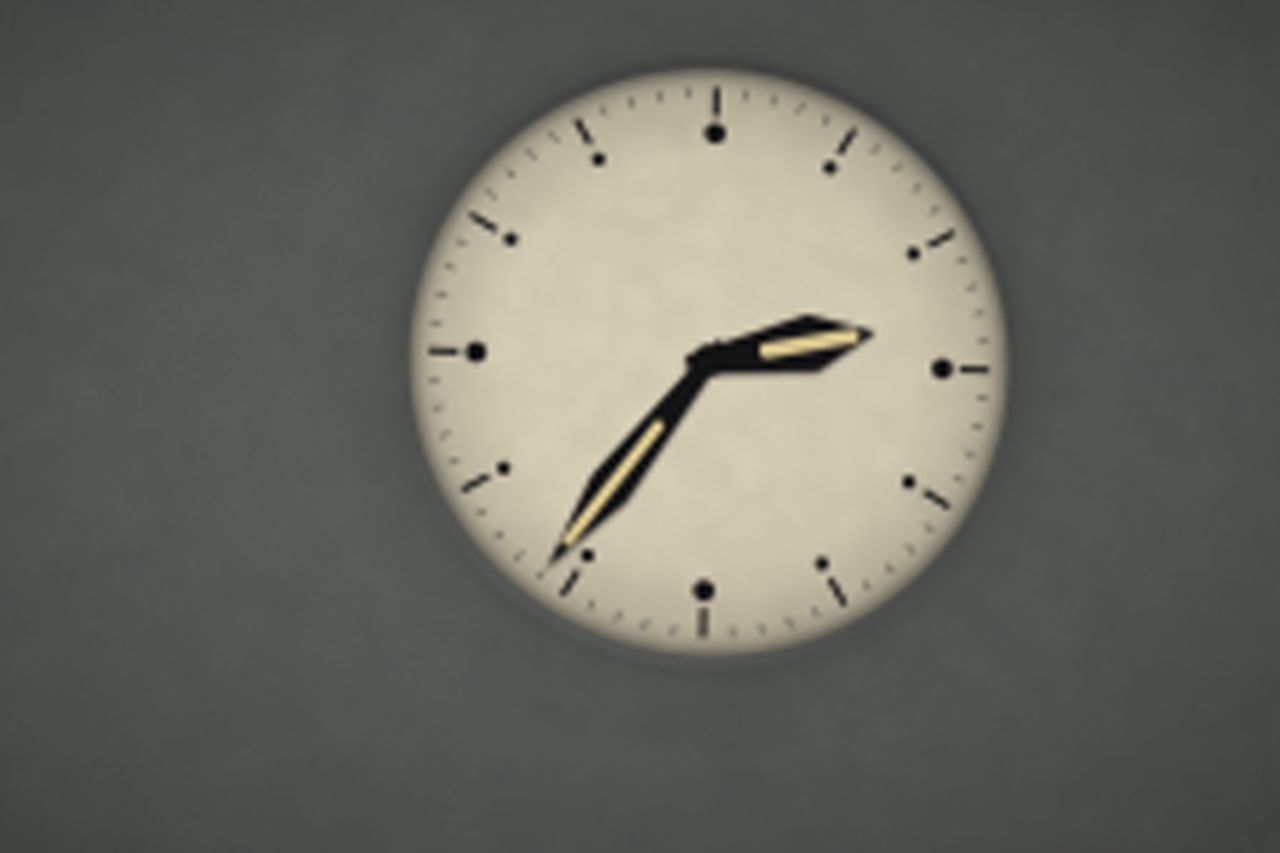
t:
2,36
